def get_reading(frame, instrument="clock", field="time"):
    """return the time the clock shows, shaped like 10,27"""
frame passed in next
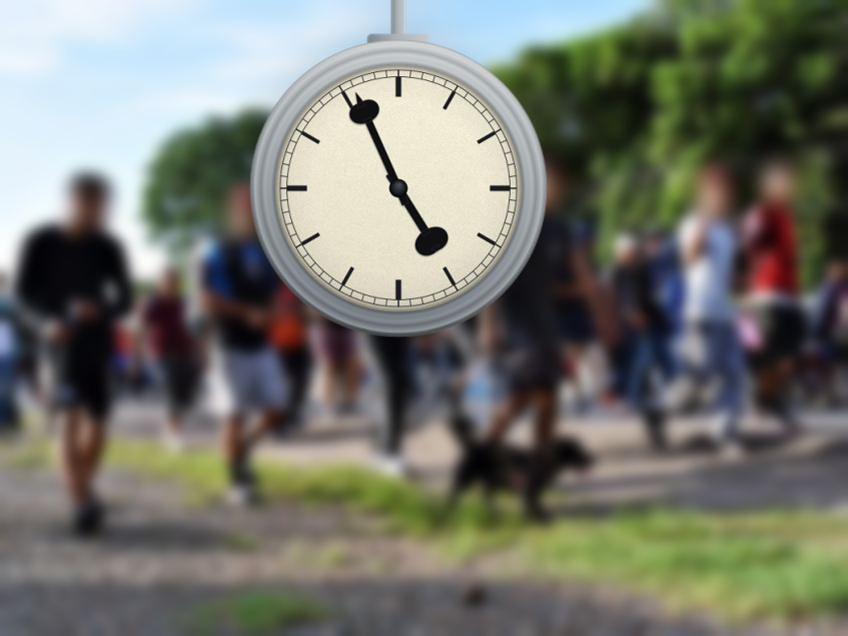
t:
4,56
